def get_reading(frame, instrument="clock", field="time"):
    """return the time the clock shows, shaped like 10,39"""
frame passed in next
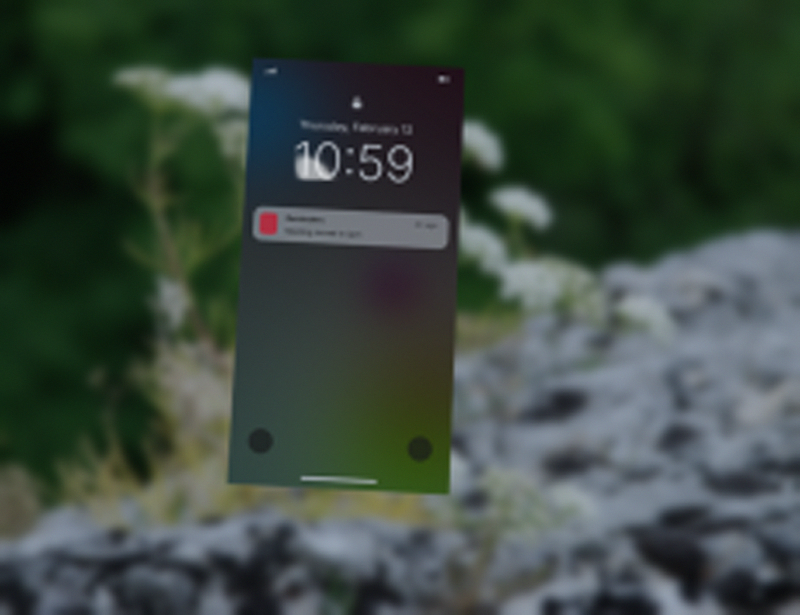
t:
10,59
